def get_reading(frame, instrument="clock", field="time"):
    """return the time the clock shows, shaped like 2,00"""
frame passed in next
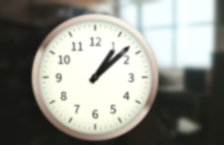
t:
1,08
